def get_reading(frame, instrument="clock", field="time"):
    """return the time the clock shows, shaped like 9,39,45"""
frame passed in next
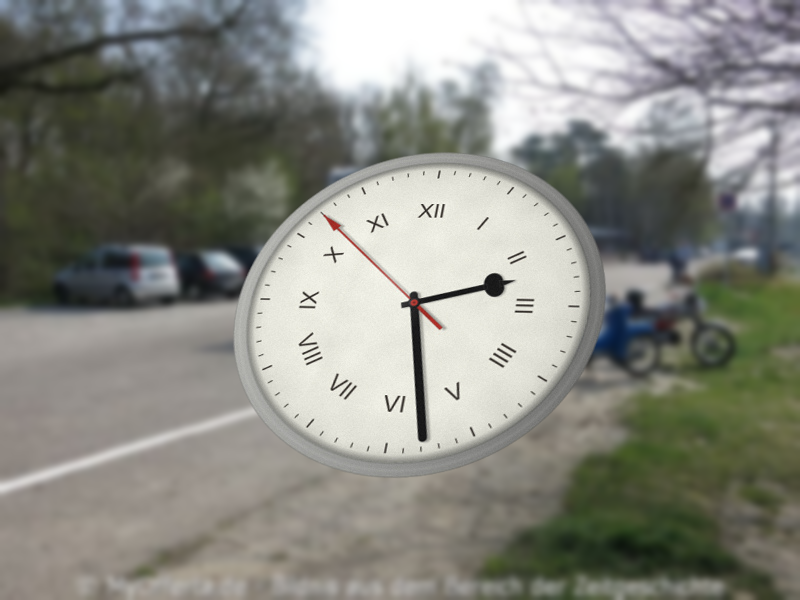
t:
2,27,52
